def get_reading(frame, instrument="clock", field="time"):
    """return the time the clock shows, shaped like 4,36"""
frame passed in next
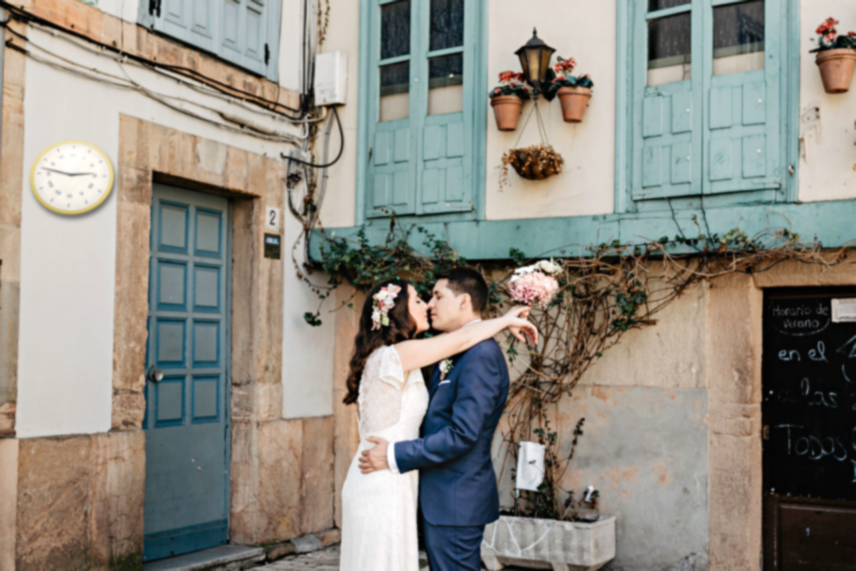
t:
2,47
